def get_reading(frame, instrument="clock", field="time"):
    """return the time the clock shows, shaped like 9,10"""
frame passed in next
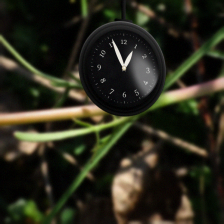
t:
12,56
